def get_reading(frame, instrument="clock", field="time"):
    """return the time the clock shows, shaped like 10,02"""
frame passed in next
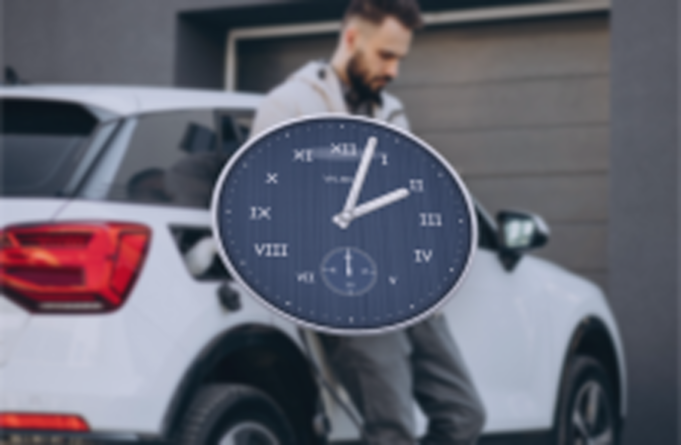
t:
2,03
